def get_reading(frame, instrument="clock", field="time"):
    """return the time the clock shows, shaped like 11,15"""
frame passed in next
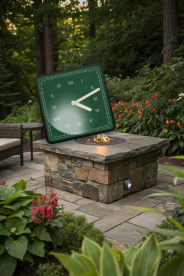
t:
4,12
